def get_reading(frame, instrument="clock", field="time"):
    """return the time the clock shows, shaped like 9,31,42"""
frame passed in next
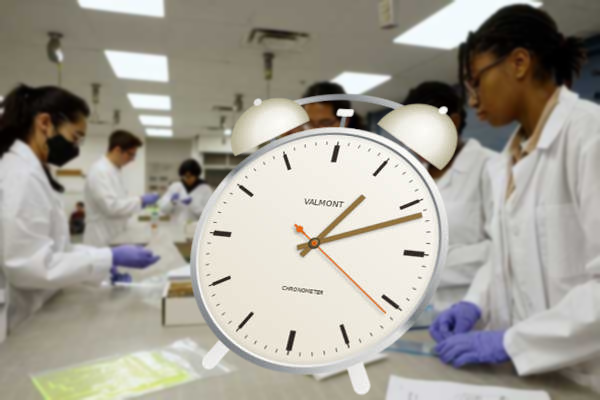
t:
1,11,21
